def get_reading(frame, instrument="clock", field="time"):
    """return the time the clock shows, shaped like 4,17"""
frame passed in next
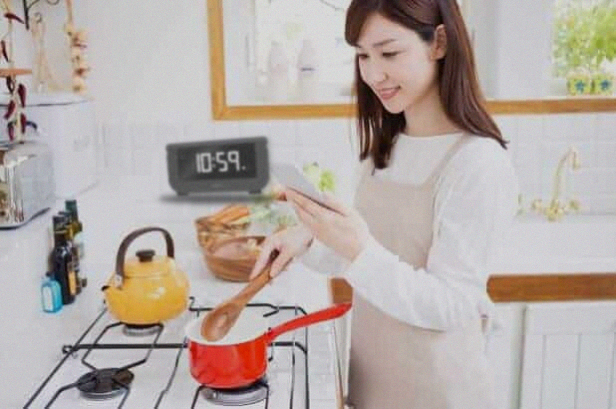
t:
10,59
